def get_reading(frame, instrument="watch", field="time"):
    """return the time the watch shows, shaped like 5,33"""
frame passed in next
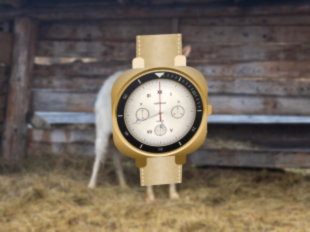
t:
5,42
